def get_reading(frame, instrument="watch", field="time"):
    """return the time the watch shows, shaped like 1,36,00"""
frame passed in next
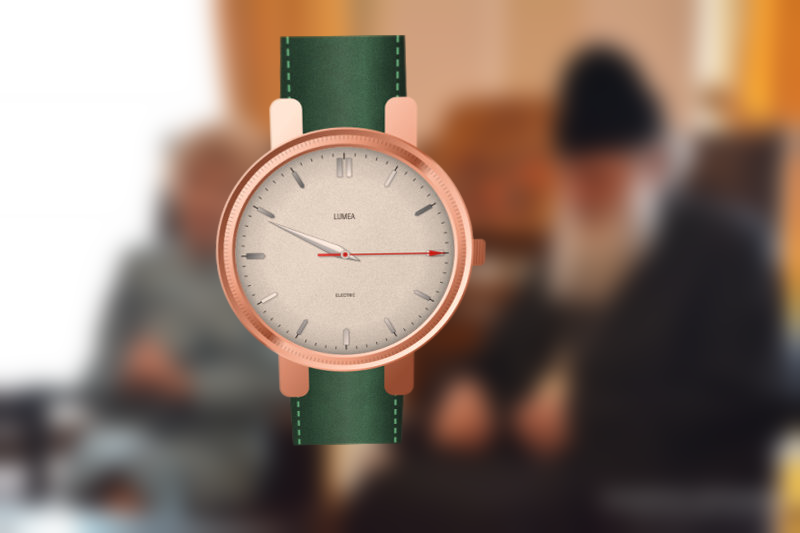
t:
9,49,15
